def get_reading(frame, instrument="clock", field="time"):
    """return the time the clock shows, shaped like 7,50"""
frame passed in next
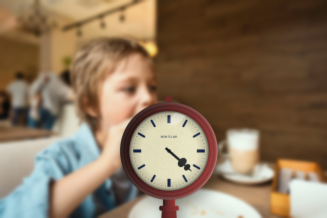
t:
4,22
